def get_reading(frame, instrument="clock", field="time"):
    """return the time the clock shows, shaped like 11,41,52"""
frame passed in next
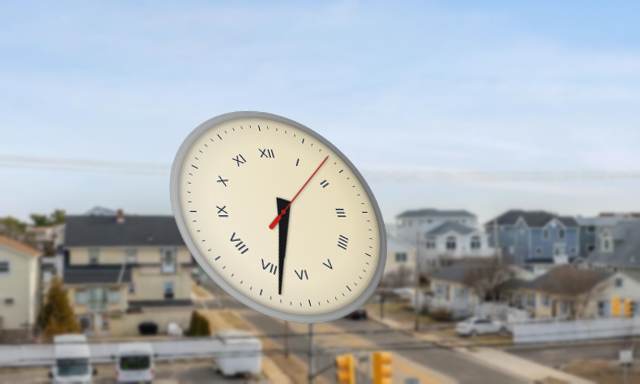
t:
6,33,08
